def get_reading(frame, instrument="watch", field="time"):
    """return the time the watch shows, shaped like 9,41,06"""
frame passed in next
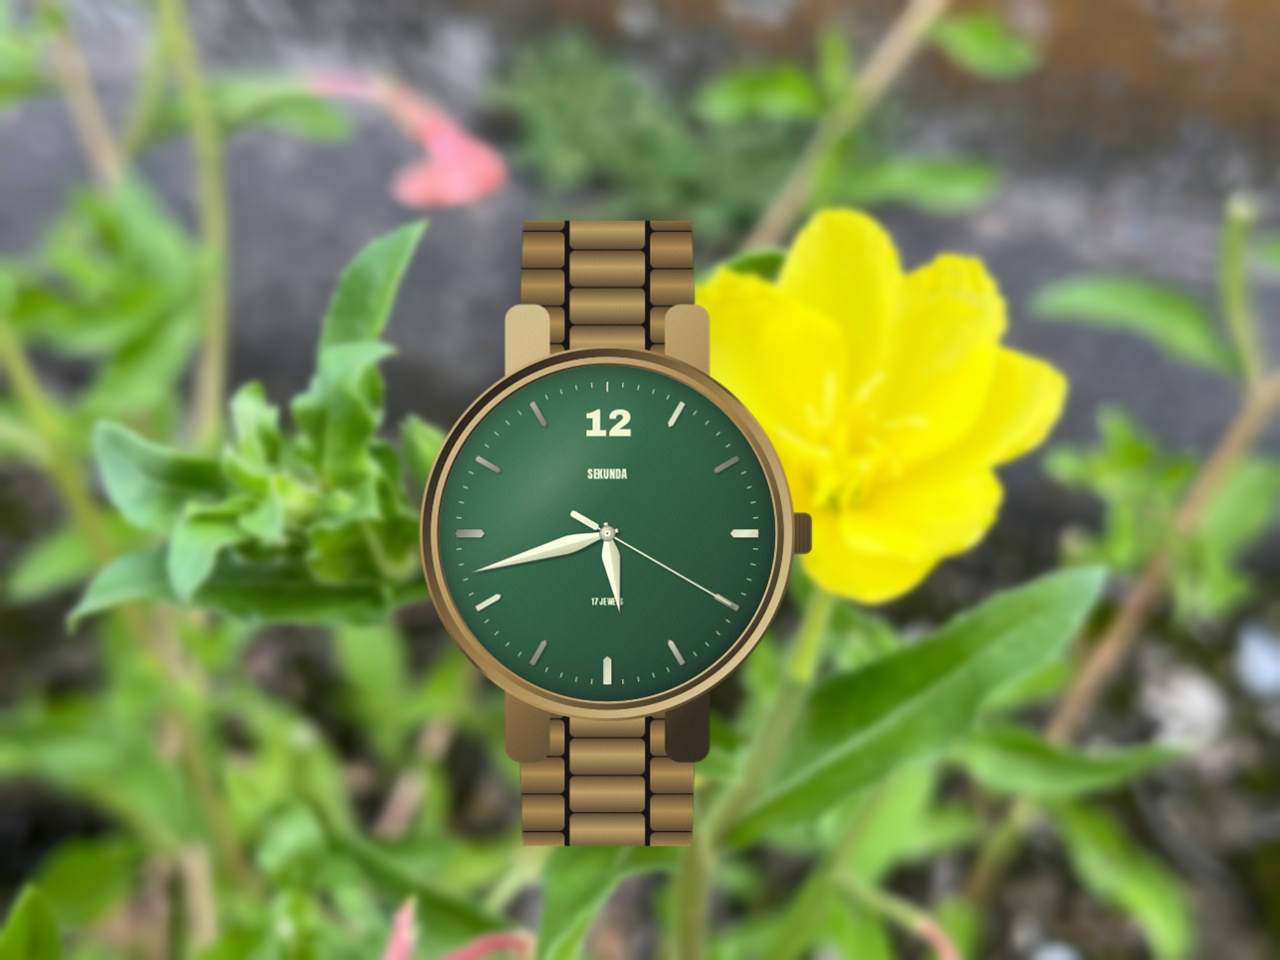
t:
5,42,20
